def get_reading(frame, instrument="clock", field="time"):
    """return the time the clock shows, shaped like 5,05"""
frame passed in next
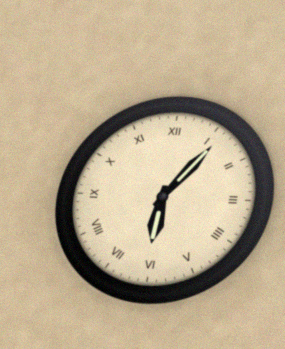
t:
6,06
